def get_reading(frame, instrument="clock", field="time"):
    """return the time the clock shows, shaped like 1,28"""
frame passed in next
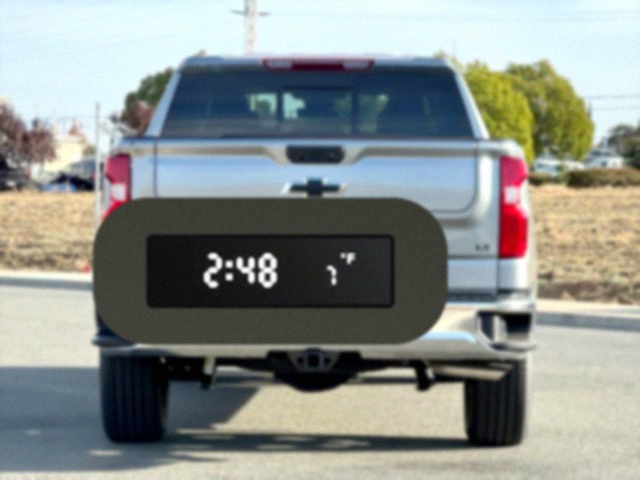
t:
2,48
